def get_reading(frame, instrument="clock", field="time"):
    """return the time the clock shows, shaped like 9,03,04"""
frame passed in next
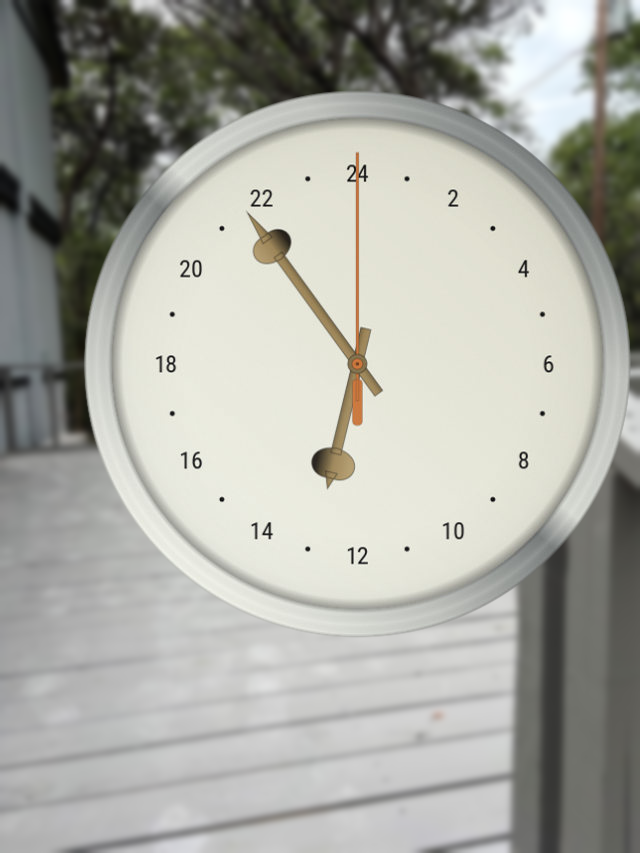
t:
12,54,00
